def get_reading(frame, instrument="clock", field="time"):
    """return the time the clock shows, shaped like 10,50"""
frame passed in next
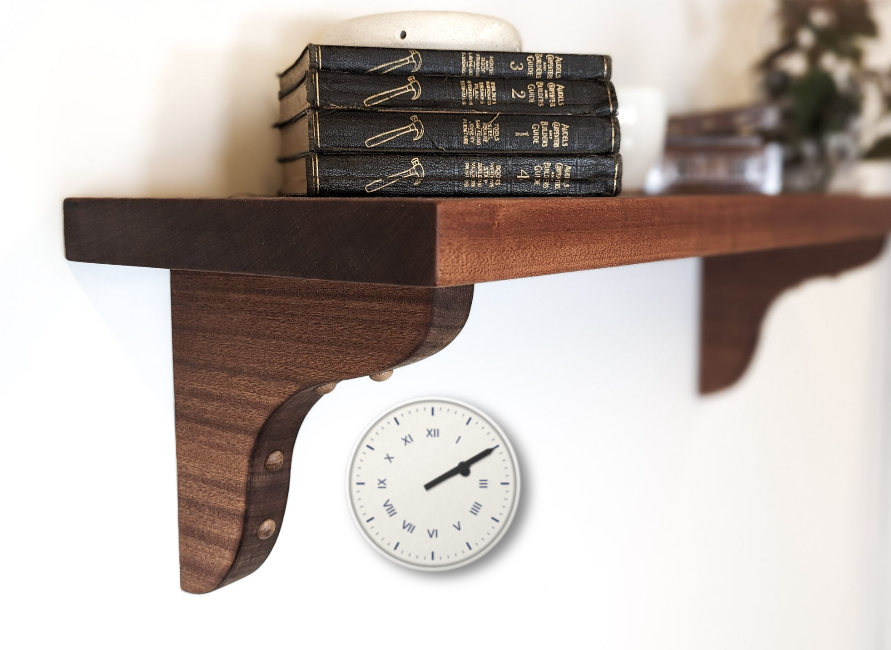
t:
2,10
